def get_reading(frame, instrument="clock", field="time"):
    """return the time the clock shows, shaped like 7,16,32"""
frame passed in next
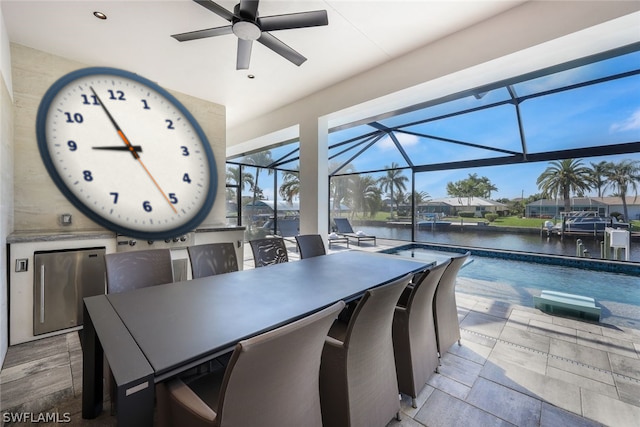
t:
8,56,26
